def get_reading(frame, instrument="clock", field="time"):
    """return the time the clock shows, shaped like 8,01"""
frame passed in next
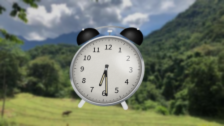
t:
6,29
